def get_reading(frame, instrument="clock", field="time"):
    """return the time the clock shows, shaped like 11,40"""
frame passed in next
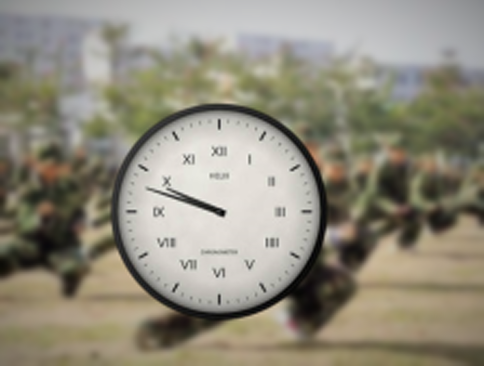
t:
9,48
